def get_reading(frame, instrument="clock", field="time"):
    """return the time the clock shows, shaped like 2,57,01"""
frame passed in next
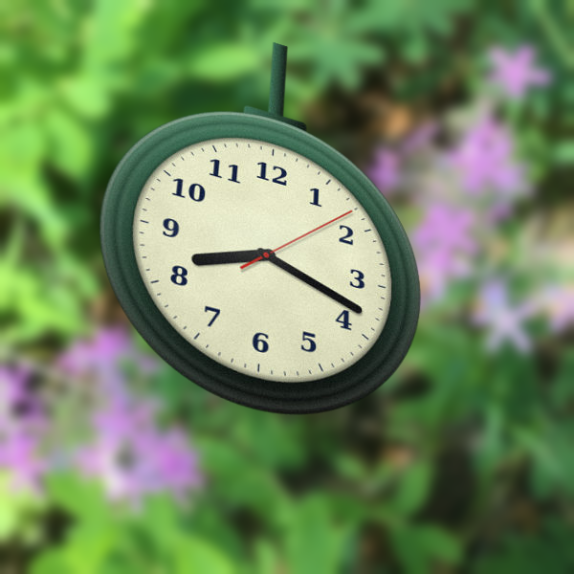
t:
8,18,08
